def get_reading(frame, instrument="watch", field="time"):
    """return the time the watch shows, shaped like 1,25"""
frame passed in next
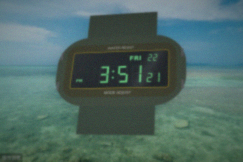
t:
3,51
